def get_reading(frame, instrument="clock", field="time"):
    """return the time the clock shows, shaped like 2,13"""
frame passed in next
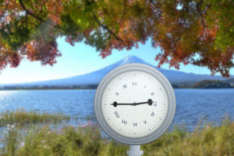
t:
2,45
